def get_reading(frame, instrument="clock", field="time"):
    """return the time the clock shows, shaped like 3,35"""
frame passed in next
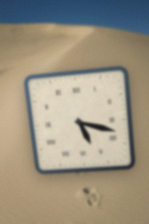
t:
5,18
